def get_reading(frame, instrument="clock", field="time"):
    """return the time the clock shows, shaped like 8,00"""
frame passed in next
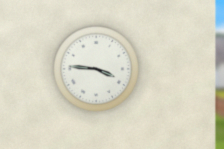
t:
3,46
